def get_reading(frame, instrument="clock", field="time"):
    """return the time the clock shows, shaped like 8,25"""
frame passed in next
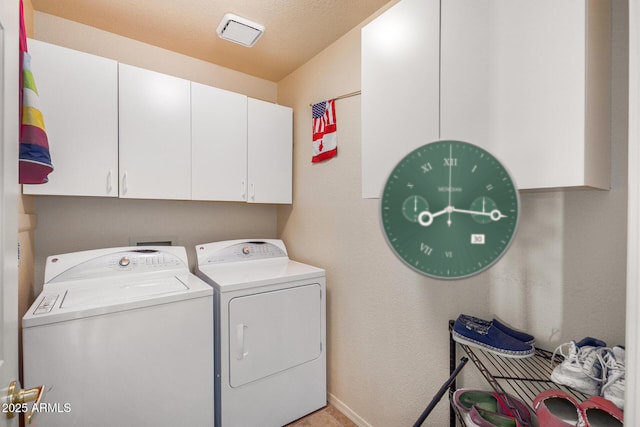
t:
8,16
